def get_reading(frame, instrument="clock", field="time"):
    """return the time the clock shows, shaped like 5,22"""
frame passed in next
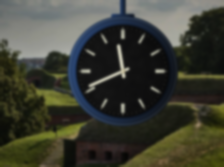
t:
11,41
